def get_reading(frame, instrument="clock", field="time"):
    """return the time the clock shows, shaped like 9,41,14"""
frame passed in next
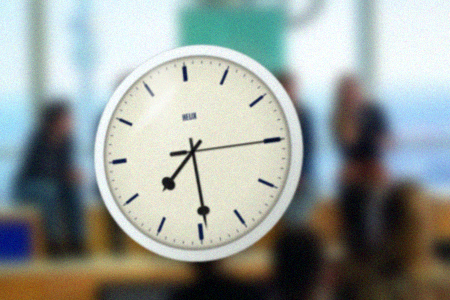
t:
7,29,15
